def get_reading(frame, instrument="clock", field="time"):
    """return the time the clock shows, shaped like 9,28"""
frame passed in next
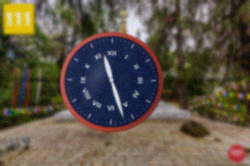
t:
11,27
